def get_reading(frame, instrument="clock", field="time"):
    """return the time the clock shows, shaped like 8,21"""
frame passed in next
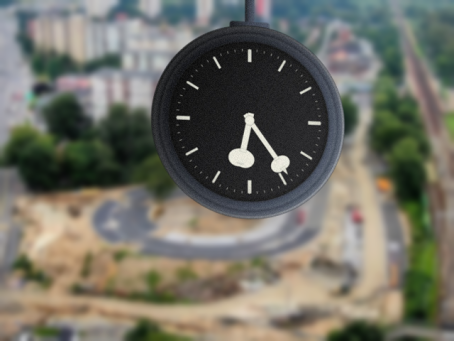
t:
6,24
